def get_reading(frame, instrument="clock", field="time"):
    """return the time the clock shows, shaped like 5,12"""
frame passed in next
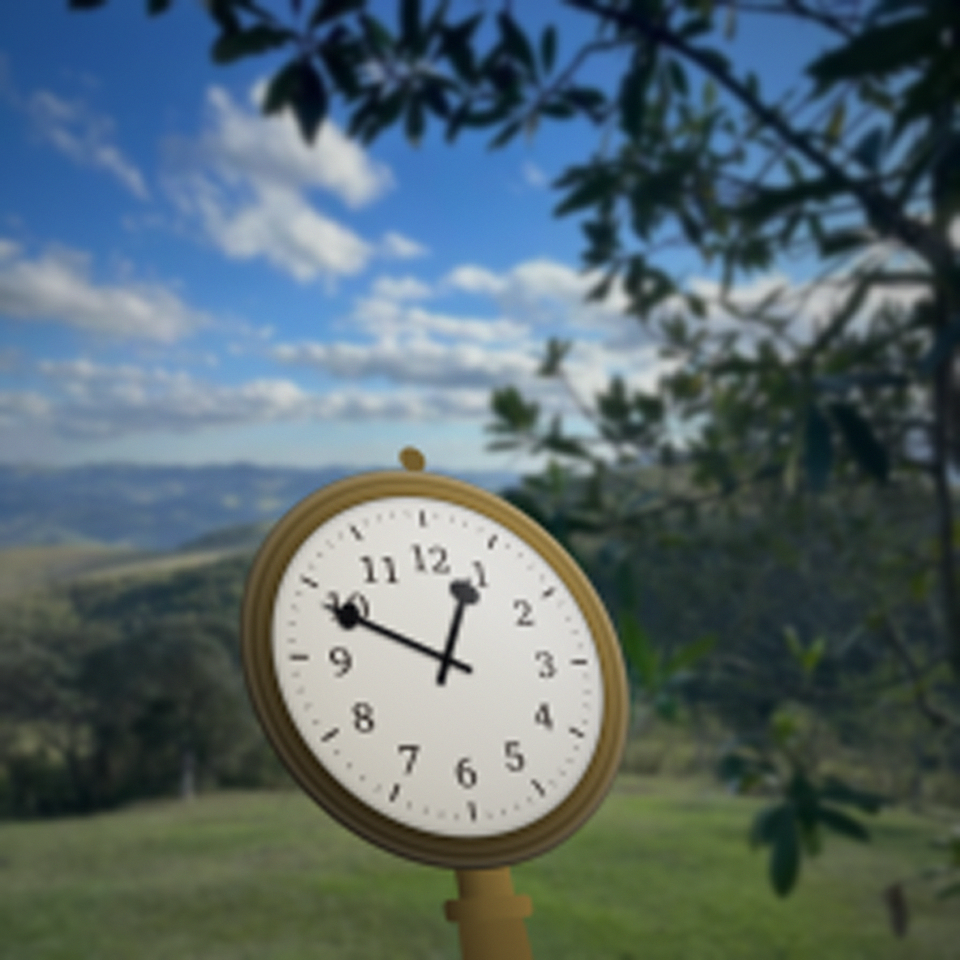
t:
12,49
